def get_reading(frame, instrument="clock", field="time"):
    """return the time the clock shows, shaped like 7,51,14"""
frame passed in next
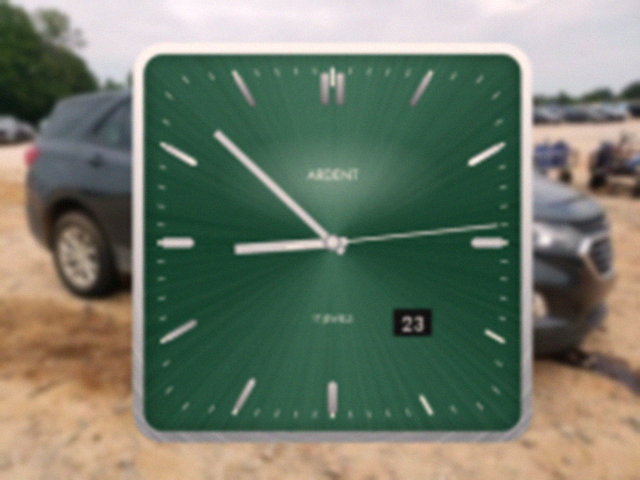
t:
8,52,14
